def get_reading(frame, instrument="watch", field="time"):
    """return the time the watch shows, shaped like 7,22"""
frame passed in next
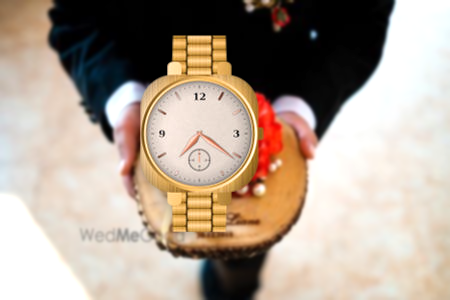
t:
7,21
